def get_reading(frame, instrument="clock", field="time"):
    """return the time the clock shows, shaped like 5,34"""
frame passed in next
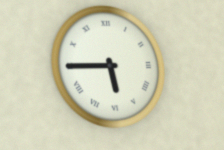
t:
5,45
